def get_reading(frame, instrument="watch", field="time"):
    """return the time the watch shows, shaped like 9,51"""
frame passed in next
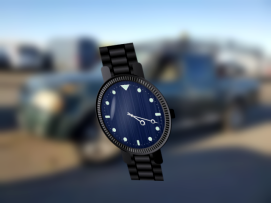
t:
4,18
